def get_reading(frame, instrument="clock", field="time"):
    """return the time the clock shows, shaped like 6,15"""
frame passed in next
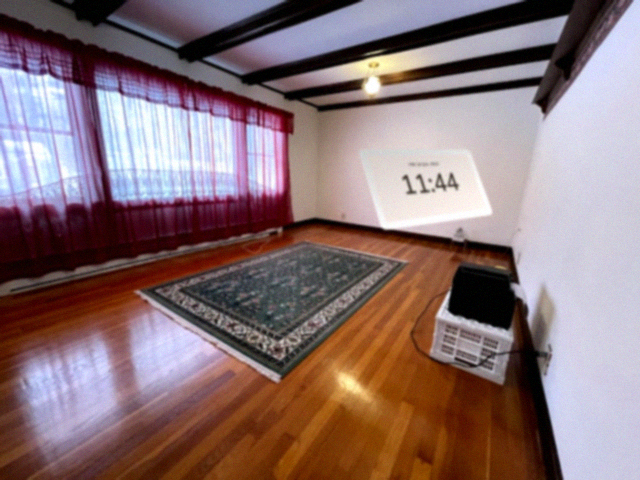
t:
11,44
